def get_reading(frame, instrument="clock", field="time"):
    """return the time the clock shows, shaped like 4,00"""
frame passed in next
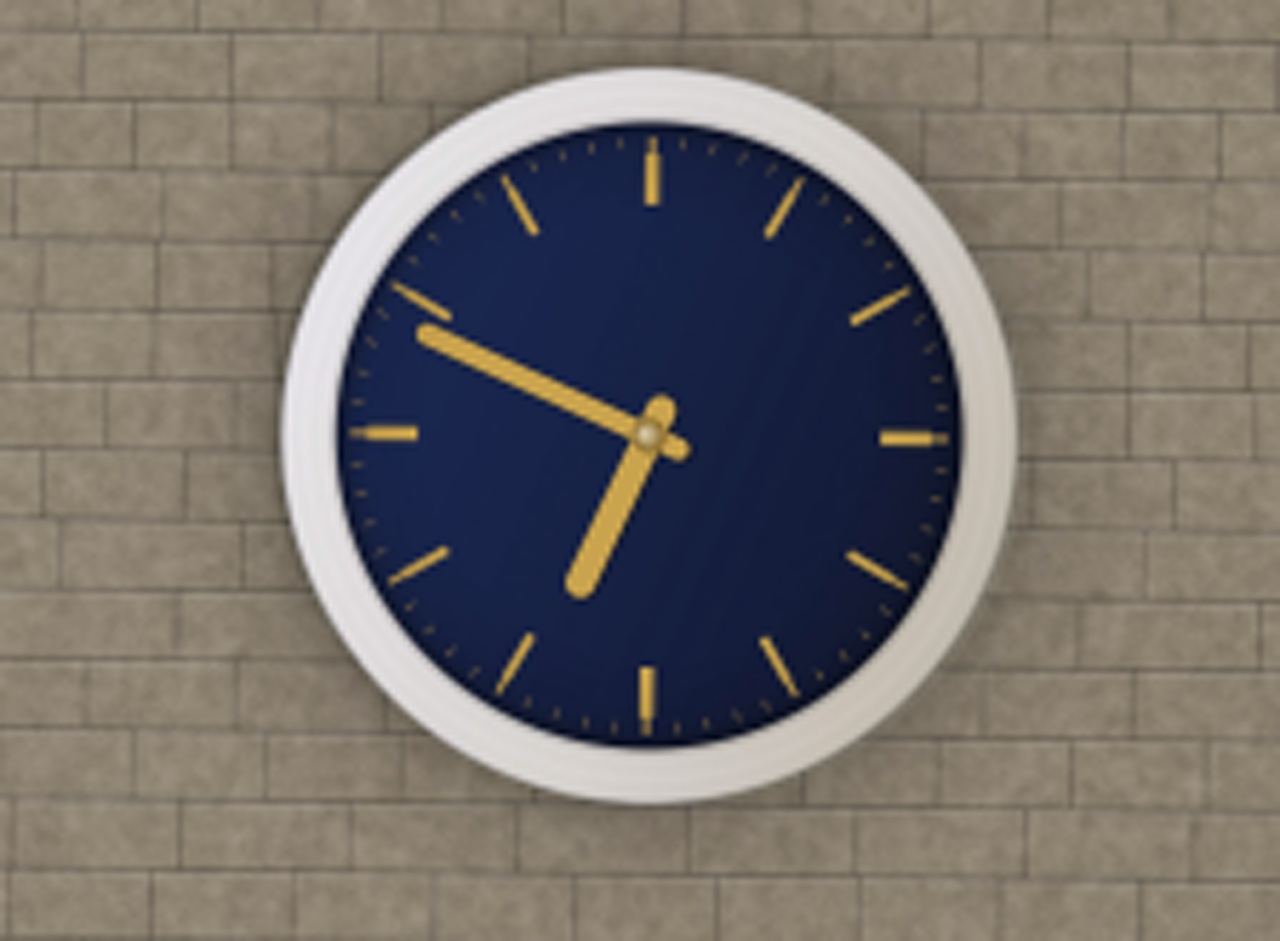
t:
6,49
